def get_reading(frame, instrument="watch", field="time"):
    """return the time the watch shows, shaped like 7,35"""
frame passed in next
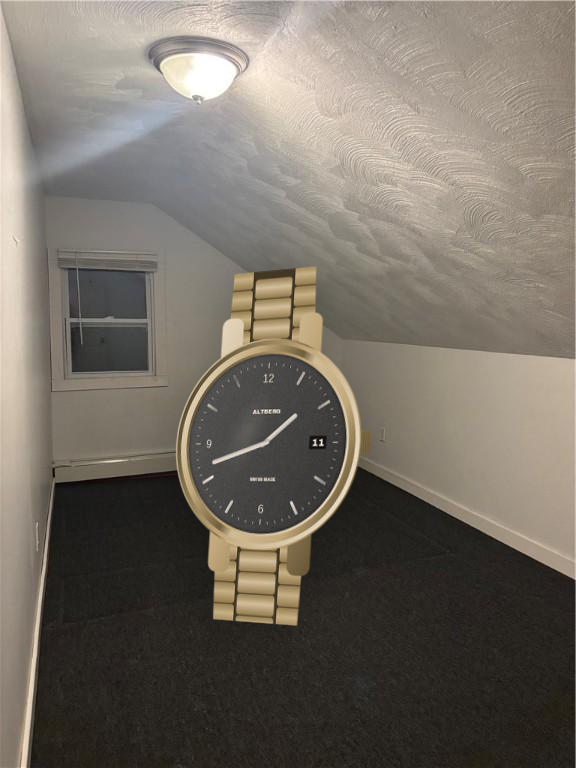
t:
1,42
